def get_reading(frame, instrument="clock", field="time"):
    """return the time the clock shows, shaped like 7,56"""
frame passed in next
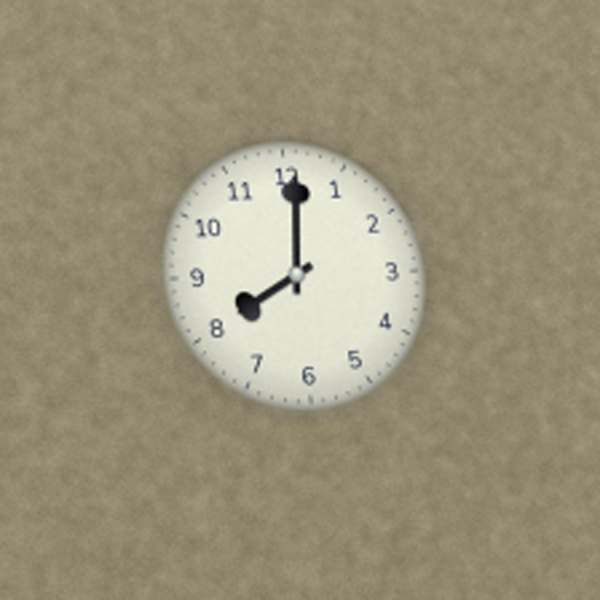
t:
8,01
